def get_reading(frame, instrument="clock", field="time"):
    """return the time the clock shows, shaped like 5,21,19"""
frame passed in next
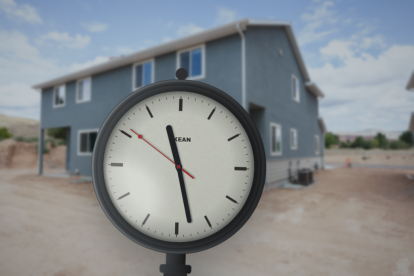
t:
11,27,51
